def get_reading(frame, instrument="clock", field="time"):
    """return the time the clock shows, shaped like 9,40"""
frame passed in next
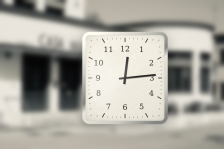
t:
12,14
